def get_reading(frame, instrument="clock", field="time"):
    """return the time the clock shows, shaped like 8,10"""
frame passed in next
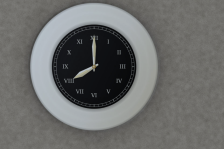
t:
8,00
